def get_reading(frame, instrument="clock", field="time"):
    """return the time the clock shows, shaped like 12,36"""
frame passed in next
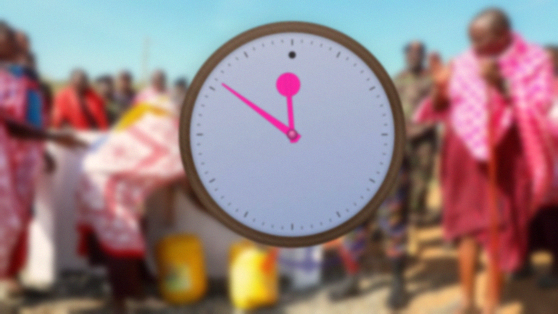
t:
11,51
